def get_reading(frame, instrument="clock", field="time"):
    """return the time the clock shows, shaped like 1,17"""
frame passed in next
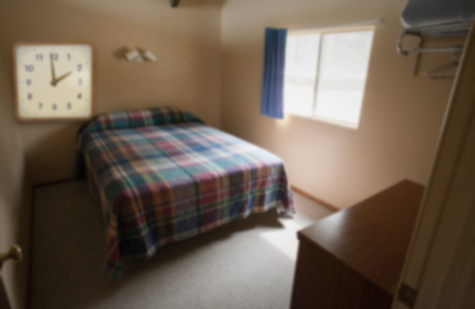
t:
1,59
